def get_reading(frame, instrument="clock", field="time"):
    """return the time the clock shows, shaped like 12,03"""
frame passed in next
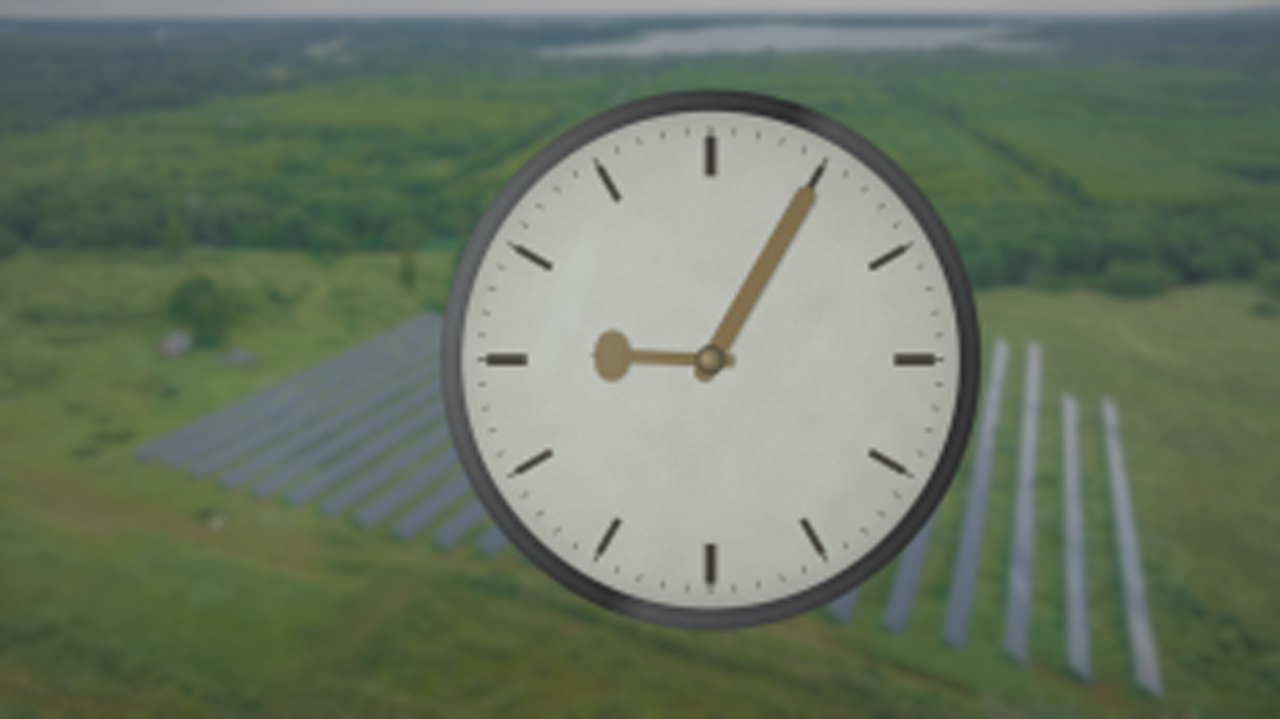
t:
9,05
